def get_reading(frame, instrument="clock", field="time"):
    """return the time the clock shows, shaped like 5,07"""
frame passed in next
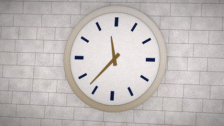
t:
11,37
